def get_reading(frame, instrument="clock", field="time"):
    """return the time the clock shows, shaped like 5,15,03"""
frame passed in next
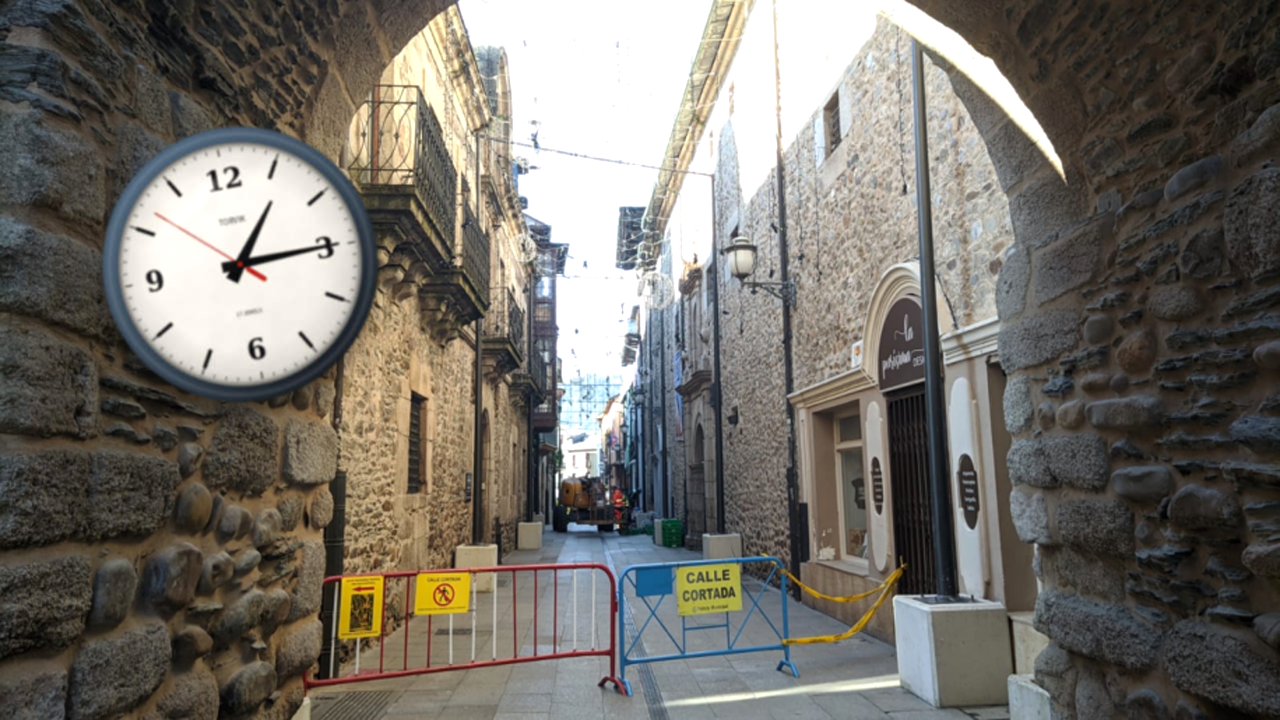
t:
1,14,52
